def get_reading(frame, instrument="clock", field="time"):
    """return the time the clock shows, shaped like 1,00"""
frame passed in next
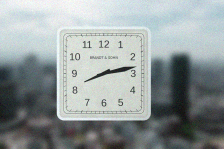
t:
8,13
